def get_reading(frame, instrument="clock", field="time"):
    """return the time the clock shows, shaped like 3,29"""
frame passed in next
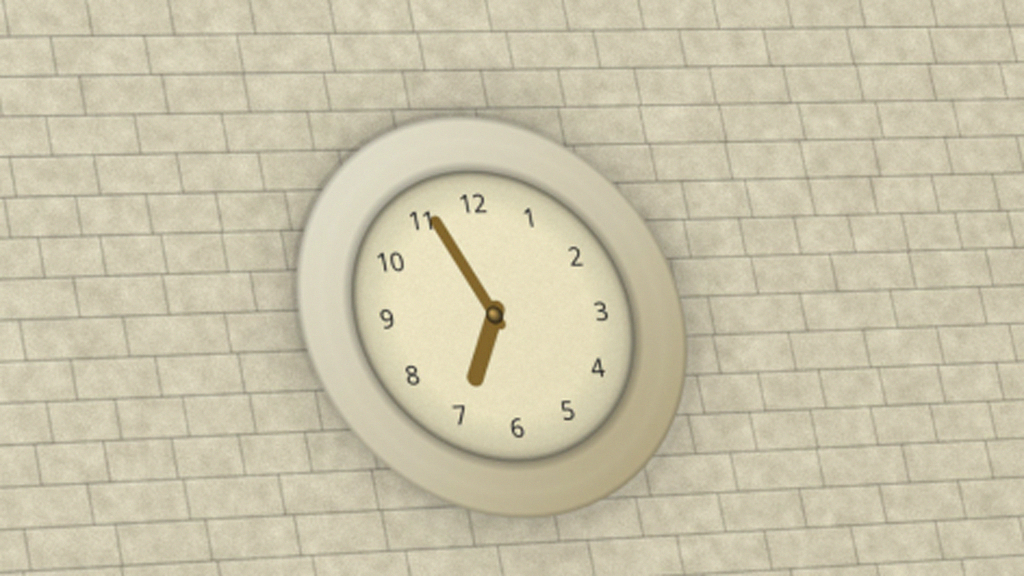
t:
6,56
